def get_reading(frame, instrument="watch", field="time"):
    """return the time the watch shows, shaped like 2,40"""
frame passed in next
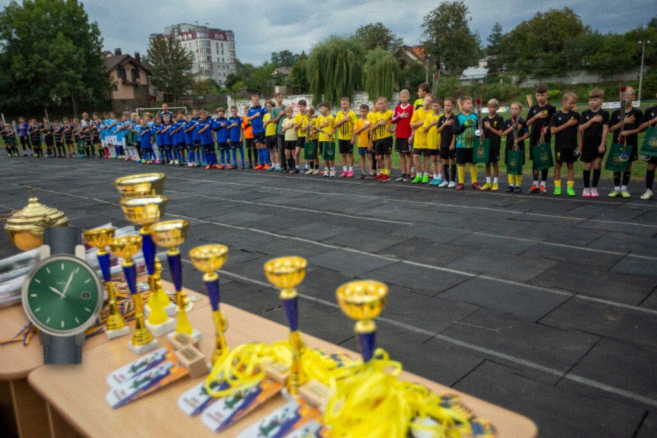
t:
10,04
